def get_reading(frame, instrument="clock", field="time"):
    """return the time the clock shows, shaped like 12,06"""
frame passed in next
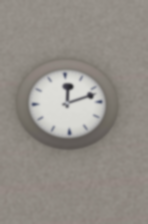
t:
12,12
